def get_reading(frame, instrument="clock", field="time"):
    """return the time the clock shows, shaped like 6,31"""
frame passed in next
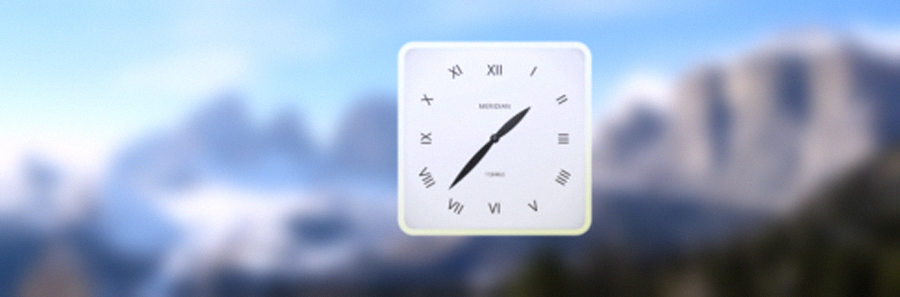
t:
1,37
